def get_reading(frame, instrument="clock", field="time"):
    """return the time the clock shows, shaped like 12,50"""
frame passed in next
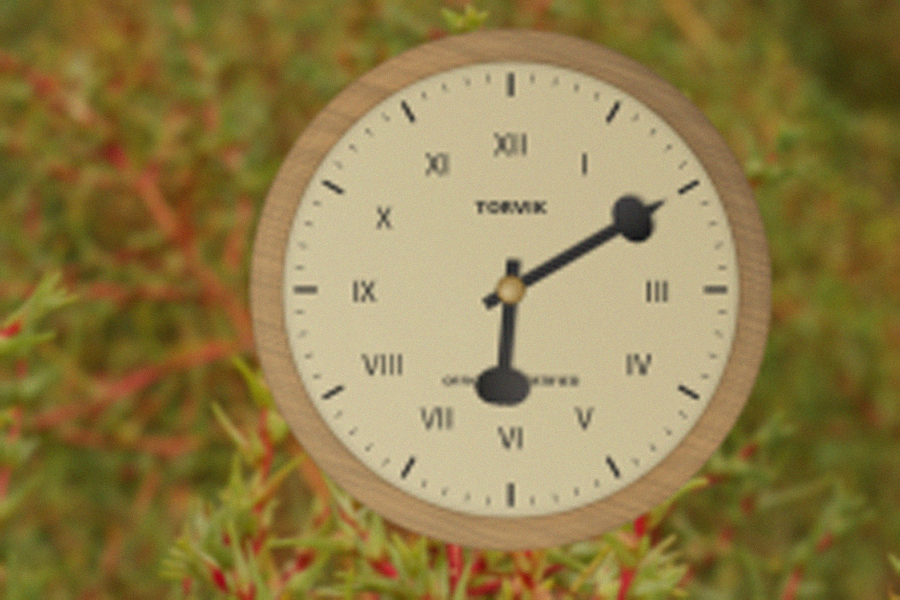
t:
6,10
